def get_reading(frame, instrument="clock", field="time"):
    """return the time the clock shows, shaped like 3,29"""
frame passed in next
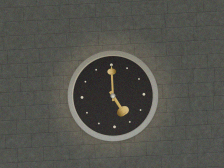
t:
5,00
